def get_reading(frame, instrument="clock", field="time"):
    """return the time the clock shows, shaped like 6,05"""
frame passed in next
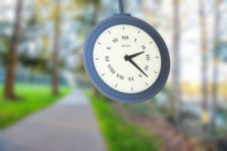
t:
2,23
